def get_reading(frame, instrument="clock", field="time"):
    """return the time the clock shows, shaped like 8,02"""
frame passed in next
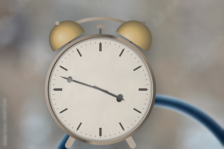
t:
3,48
